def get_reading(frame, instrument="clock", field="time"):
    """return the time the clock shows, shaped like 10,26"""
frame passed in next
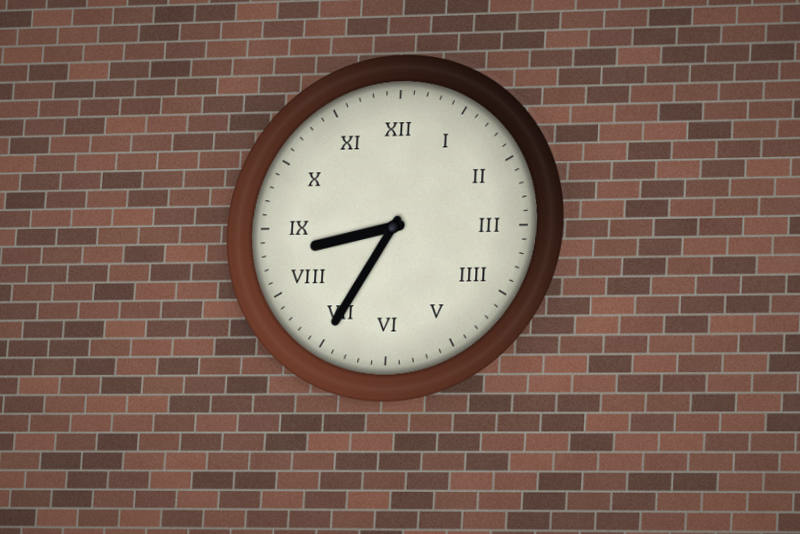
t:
8,35
